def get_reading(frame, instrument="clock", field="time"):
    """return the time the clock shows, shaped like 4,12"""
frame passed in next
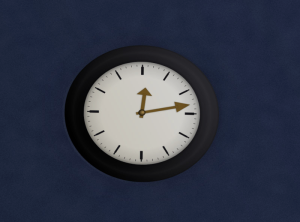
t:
12,13
